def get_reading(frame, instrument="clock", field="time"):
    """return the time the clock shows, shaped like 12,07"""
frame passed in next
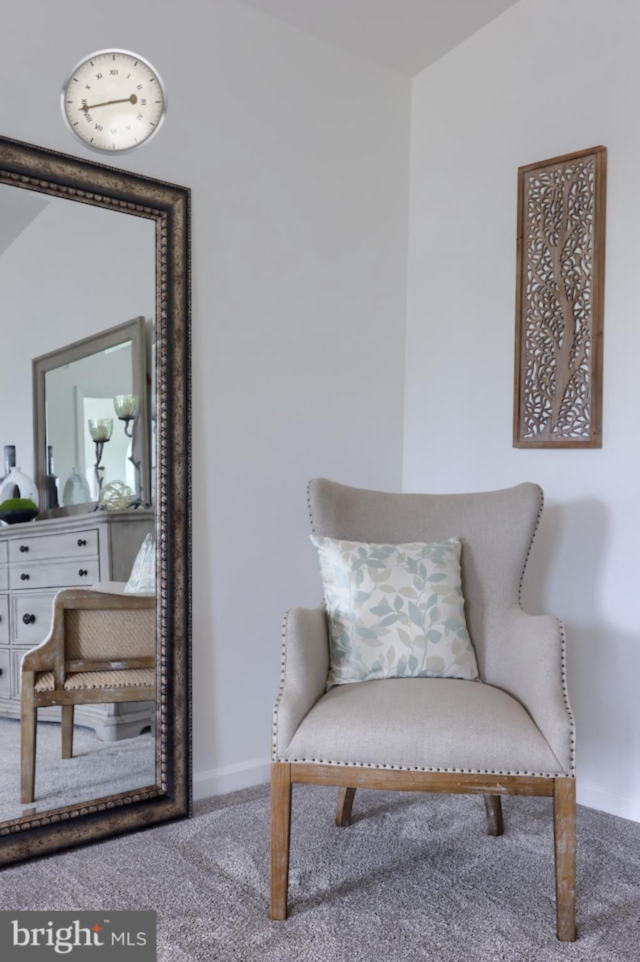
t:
2,43
